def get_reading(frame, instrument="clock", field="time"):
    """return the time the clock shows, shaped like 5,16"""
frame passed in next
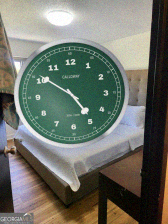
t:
4,51
